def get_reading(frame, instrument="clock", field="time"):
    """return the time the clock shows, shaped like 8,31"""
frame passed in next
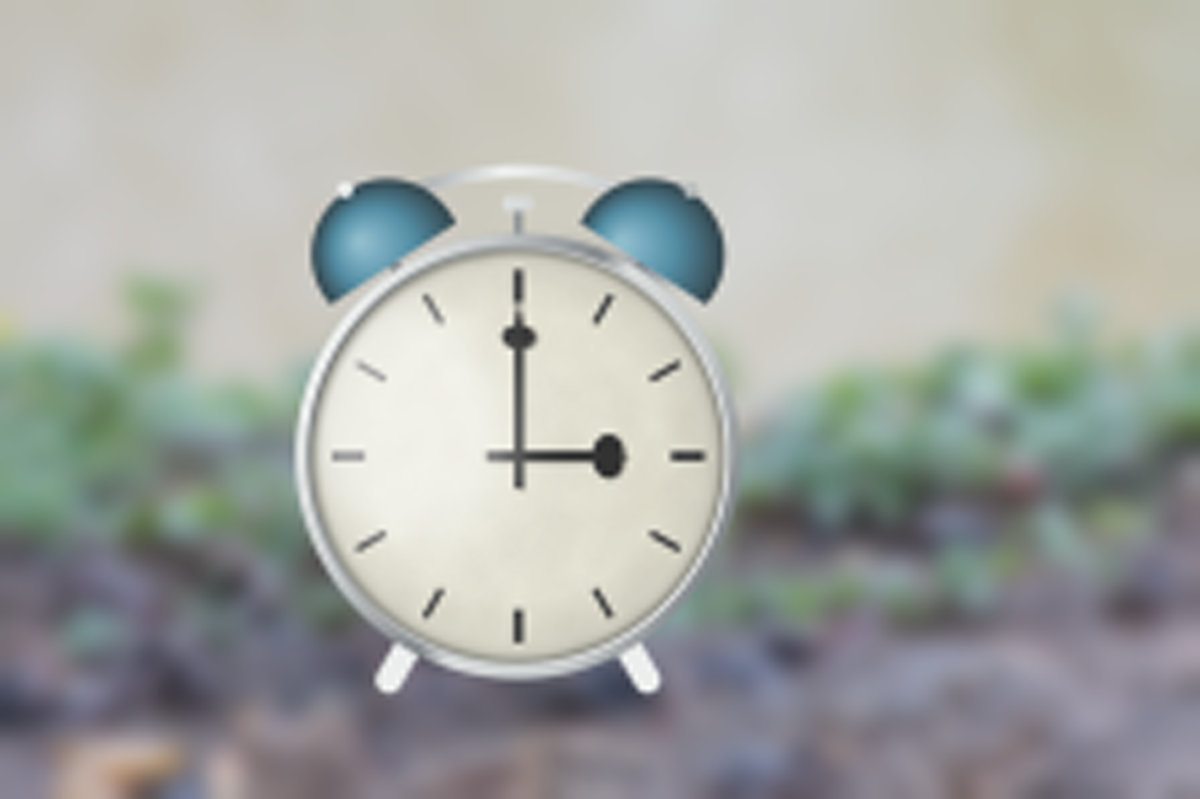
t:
3,00
